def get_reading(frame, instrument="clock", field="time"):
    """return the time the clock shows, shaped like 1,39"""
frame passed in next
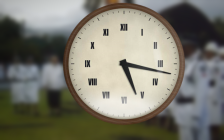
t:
5,17
